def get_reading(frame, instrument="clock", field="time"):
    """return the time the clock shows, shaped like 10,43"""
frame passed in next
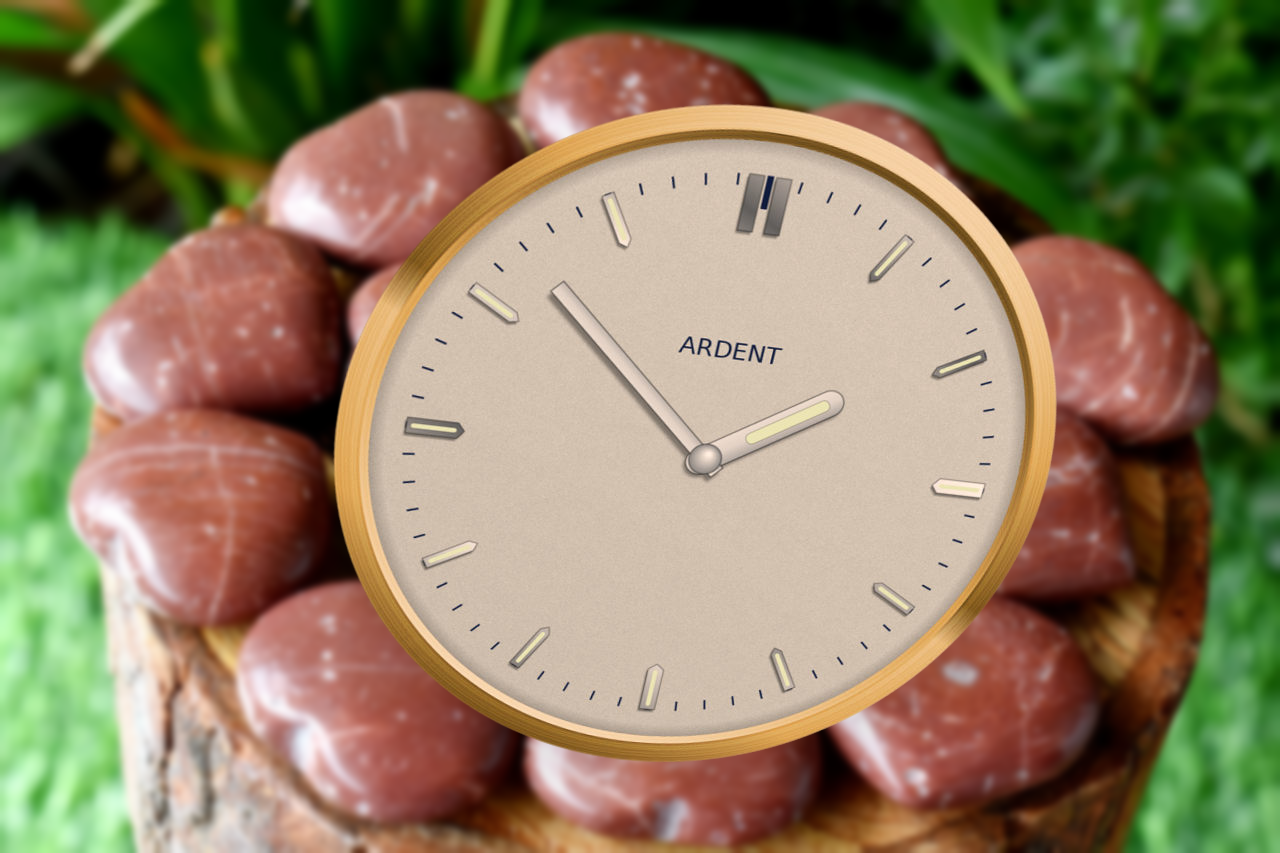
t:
1,52
